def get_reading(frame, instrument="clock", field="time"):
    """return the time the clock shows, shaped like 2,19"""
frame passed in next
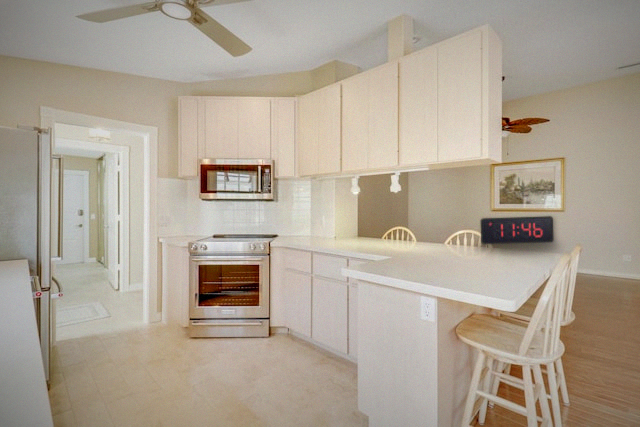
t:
11,46
